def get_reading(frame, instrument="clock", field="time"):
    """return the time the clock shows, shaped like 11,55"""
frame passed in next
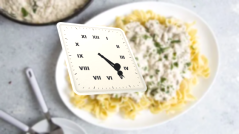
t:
4,24
